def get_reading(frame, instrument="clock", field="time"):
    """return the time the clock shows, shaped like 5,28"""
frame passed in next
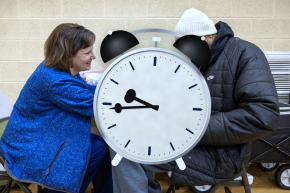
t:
9,44
